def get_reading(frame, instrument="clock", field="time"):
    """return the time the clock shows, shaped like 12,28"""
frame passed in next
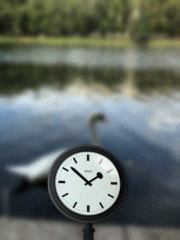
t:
1,52
